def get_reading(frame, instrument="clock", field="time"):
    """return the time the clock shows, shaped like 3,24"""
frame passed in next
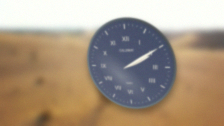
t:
2,10
